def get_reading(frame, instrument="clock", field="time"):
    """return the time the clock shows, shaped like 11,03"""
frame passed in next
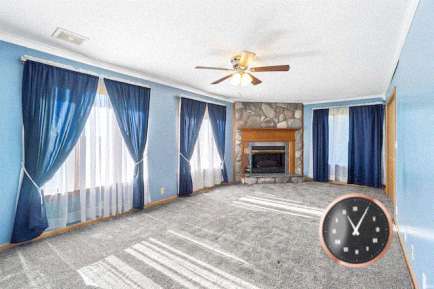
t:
11,05
